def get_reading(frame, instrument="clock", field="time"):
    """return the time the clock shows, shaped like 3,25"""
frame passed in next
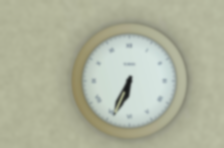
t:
6,34
